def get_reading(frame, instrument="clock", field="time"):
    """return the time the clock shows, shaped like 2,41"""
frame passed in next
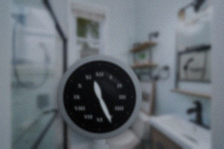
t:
11,26
